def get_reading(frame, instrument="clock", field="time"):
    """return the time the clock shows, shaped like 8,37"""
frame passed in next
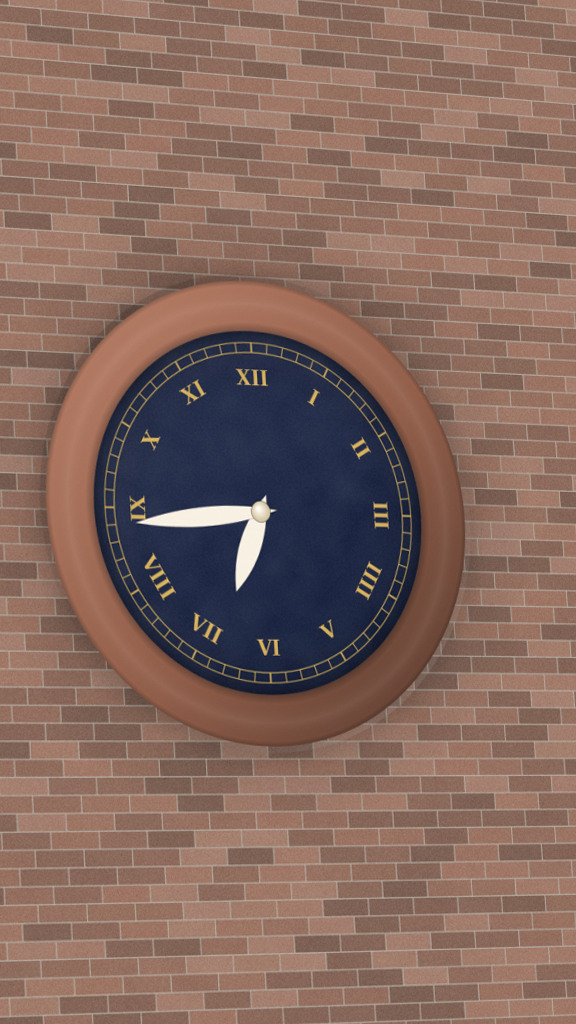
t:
6,44
